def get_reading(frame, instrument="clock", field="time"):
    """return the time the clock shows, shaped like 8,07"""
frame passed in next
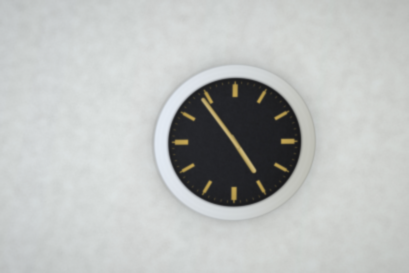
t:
4,54
